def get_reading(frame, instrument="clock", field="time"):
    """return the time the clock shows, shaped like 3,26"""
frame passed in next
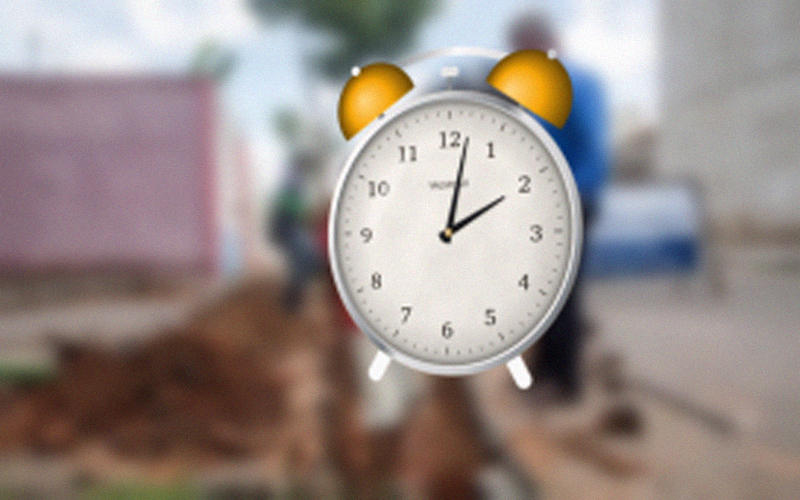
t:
2,02
